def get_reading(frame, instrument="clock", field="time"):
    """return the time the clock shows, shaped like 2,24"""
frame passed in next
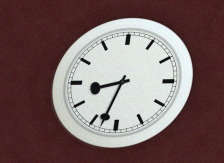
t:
8,33
